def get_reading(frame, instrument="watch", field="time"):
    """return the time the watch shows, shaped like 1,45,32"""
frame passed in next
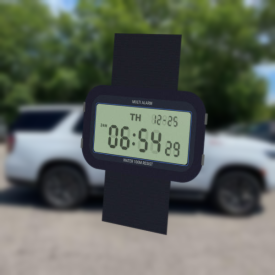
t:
6,54,29
